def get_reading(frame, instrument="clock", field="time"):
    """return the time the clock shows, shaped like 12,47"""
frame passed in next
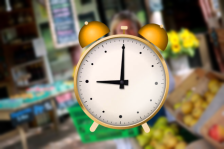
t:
9,00
